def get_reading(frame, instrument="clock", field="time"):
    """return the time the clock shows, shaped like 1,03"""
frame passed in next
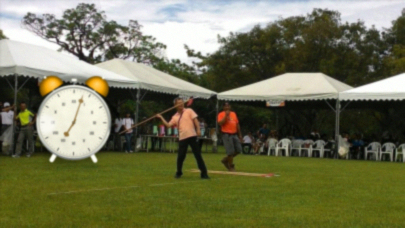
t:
7,03
